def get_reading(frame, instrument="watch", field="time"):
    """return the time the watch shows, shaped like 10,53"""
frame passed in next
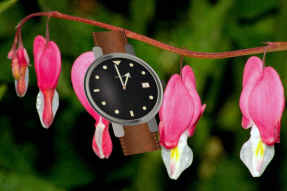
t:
12,59
